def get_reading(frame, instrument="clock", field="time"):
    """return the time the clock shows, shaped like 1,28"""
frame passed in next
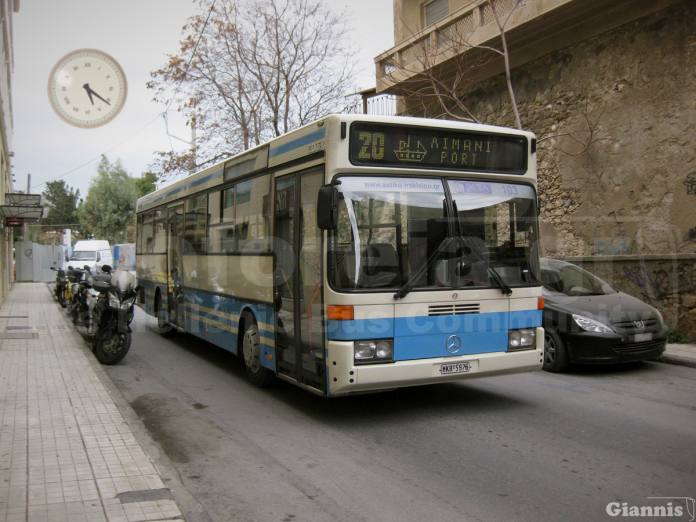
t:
5,21
